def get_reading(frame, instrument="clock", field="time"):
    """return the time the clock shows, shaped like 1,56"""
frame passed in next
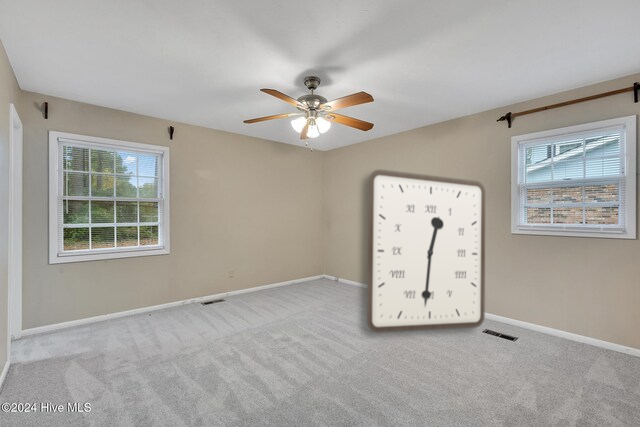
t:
12,31
